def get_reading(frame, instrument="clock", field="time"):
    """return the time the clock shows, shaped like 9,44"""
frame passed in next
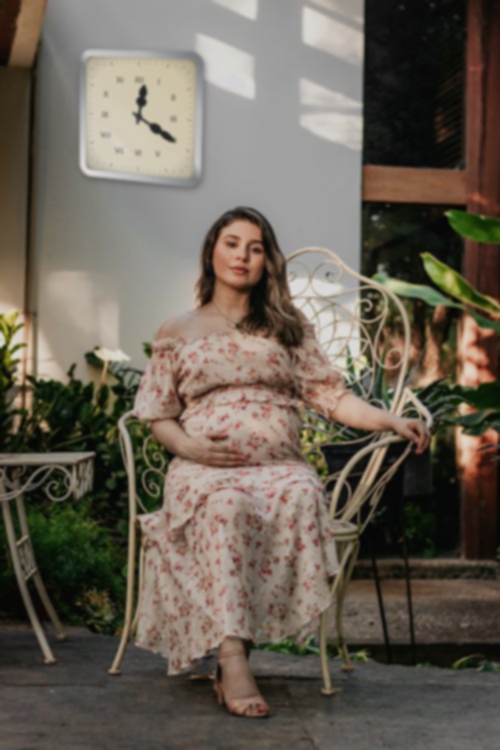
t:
12,20
